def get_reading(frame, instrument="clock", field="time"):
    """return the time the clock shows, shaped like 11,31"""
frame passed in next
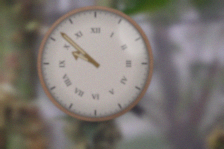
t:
9,52
